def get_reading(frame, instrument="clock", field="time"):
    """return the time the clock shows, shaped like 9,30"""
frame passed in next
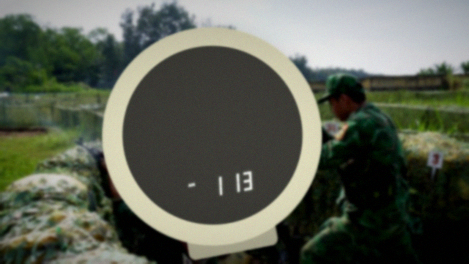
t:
1,13
